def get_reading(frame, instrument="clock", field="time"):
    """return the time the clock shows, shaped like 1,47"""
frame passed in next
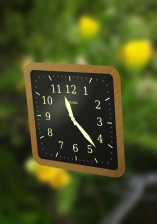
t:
11,23
